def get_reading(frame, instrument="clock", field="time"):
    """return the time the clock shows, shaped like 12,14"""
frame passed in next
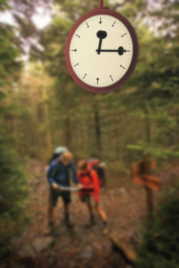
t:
12,15
